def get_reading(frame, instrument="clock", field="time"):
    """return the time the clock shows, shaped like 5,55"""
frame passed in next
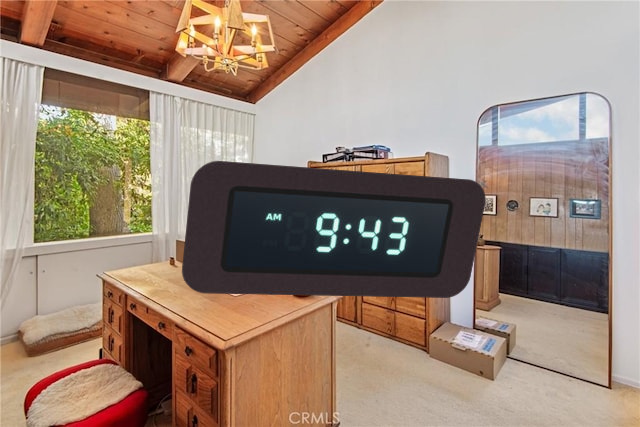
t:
9,43
